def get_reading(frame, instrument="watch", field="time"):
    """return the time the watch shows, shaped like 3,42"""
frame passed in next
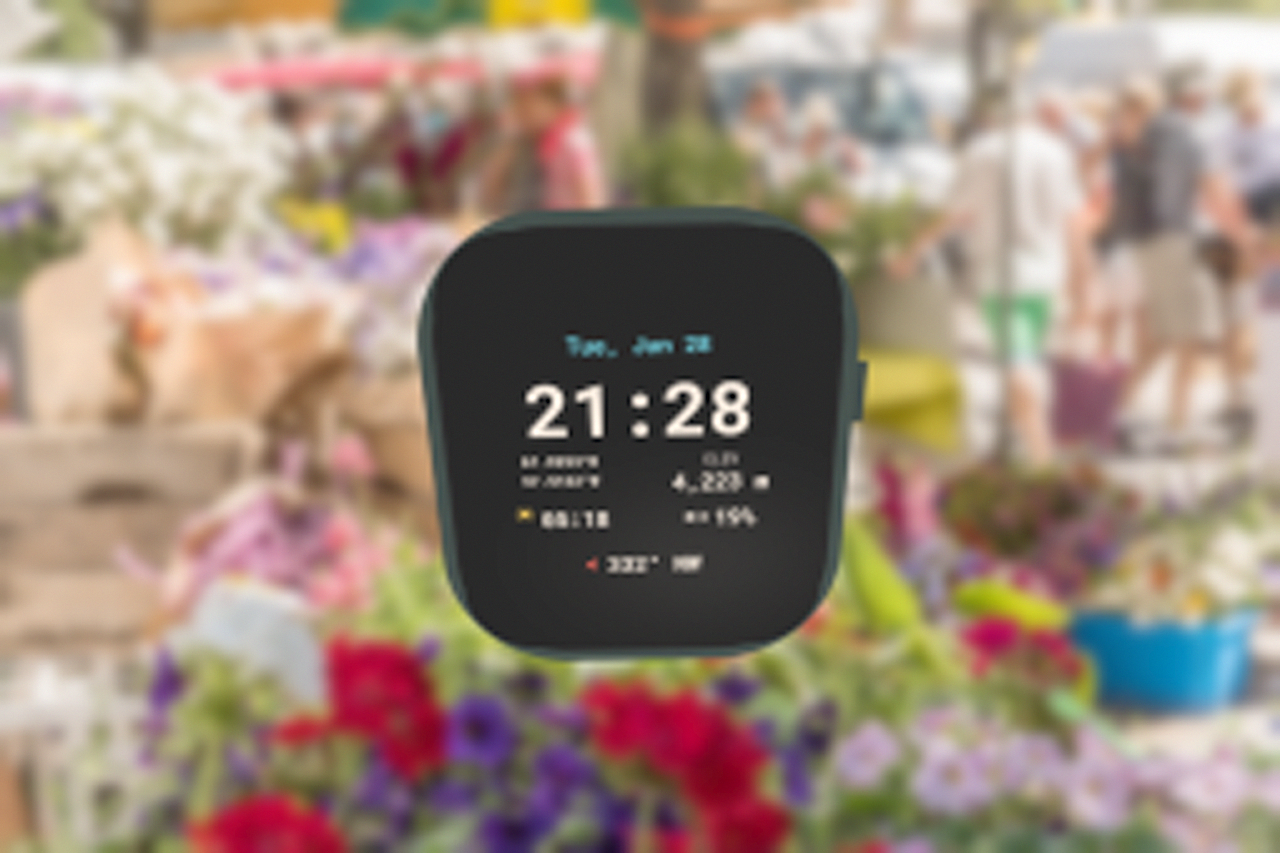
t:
21,28
